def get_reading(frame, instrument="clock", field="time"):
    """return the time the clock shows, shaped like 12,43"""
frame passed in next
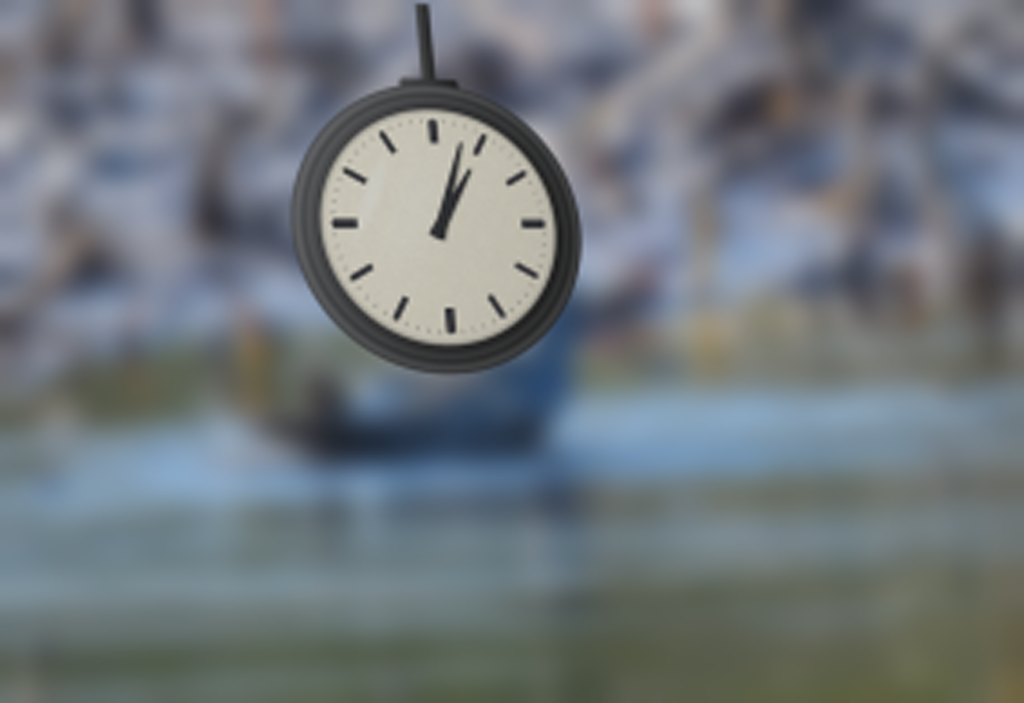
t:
1,03
